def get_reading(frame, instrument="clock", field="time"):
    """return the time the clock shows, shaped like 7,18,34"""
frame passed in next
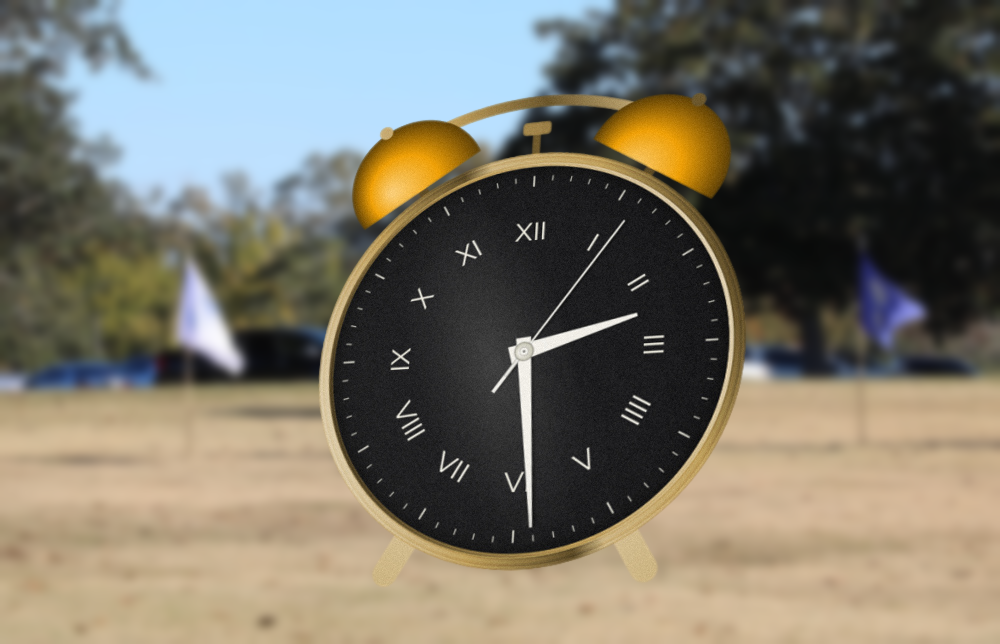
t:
2,29,06
